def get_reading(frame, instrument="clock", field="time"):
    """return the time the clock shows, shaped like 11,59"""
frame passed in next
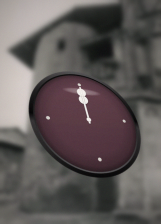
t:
12,00
